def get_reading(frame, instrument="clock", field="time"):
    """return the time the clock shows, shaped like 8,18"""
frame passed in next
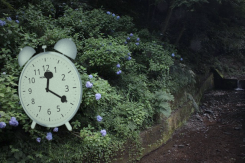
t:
12,20
